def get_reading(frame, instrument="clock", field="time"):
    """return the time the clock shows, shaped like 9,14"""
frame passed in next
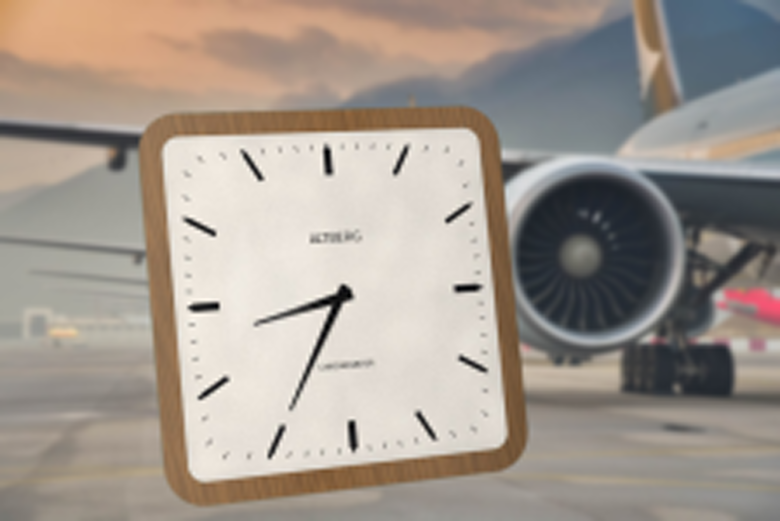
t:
8,35
